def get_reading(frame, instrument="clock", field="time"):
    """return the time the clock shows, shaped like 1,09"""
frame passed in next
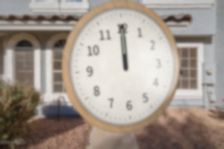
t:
12,00
